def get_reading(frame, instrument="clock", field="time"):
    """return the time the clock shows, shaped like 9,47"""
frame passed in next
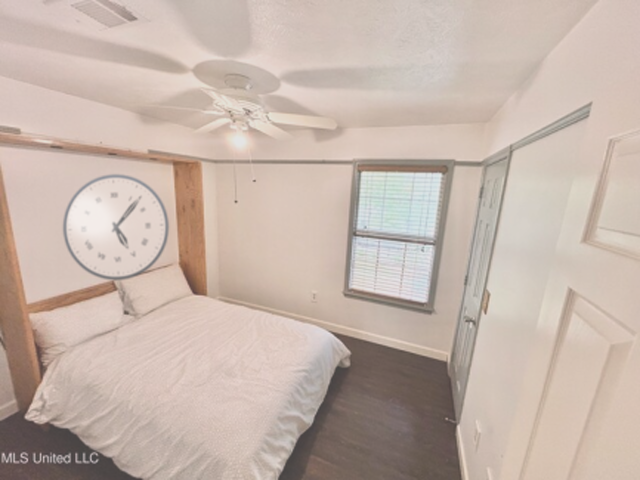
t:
5,07
